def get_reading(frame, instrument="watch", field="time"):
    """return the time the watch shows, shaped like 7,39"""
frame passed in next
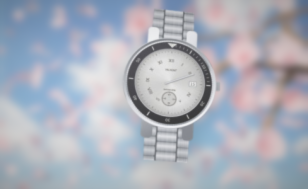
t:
2,11
